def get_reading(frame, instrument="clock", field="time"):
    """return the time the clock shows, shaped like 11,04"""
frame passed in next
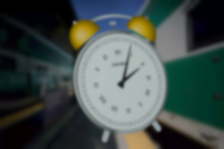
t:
2,04
